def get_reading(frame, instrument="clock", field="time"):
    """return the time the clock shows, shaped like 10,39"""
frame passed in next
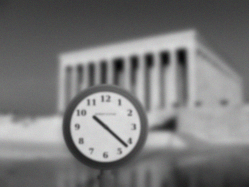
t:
10,22
